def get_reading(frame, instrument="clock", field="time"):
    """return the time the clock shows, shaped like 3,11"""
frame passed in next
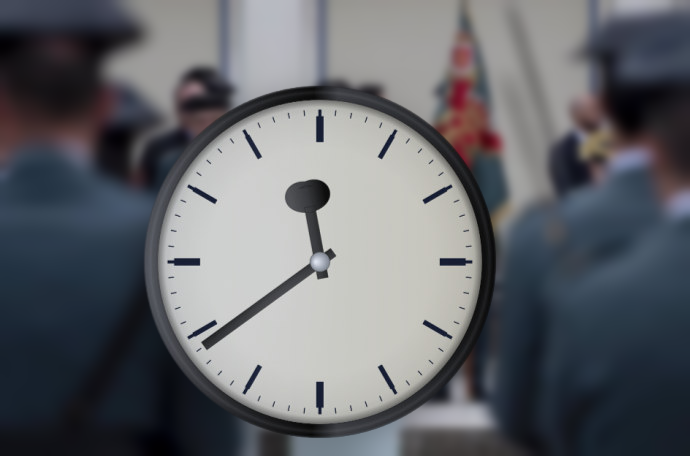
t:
11,39
